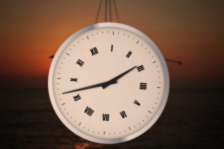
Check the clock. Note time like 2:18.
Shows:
2:47
